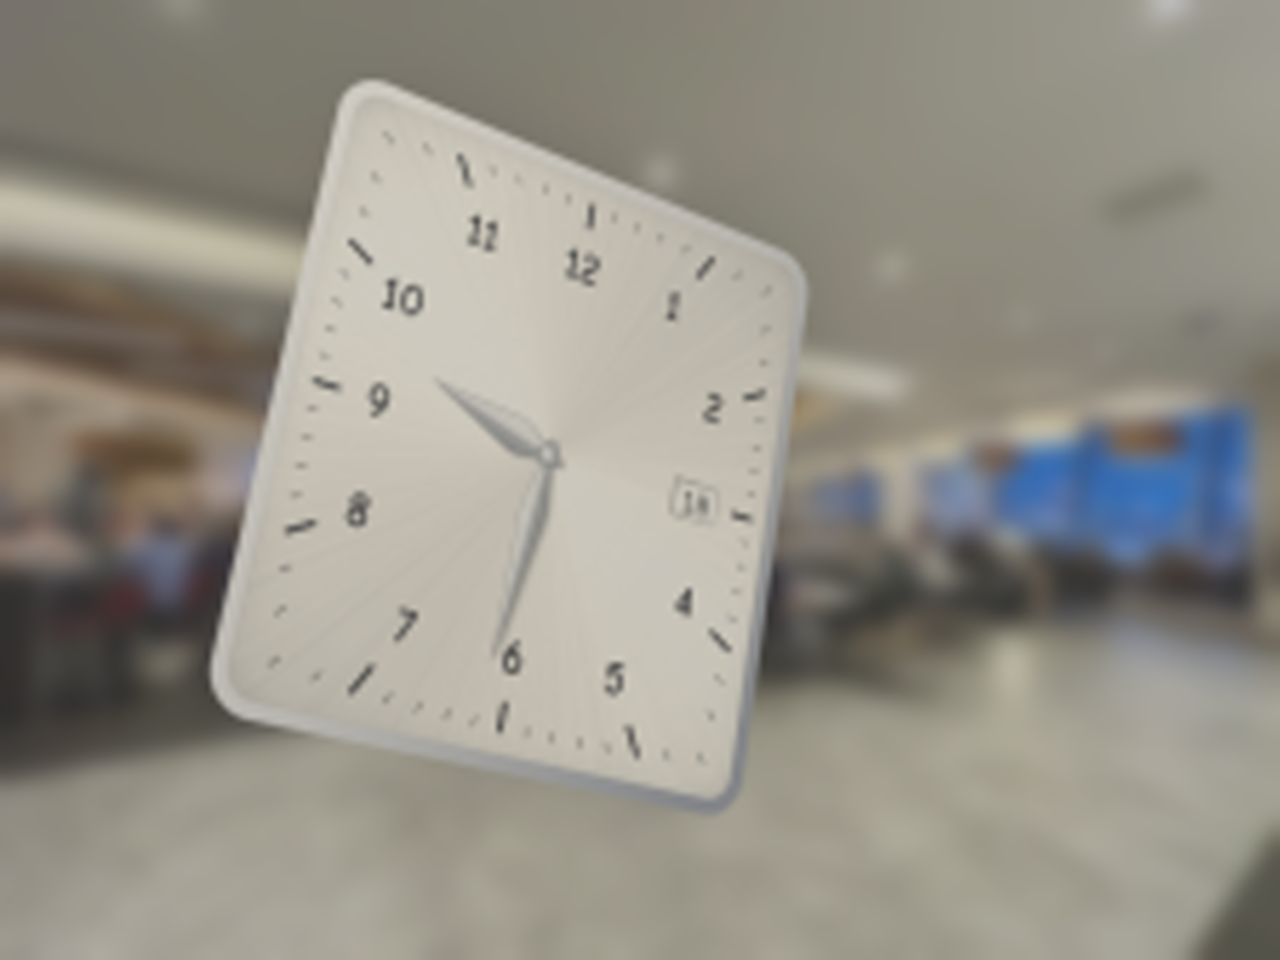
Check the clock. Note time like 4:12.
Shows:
9:31
